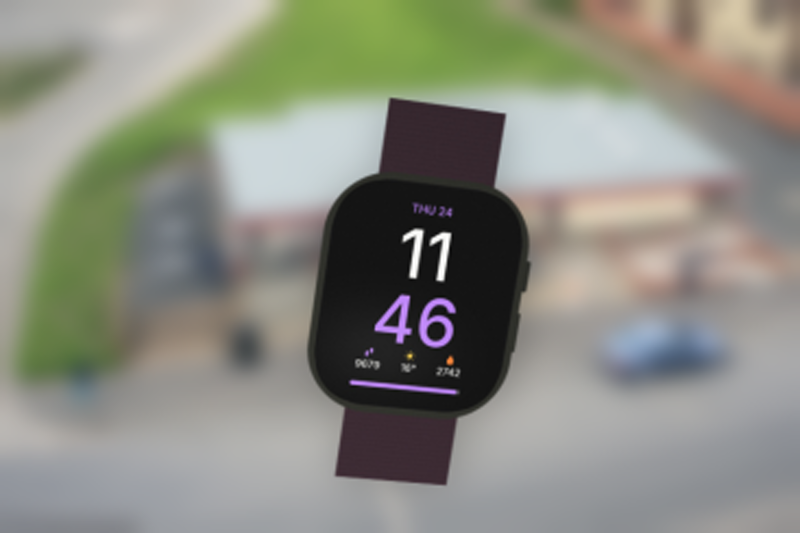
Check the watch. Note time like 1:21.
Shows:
11:46
